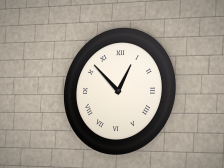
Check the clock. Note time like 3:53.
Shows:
12:52
